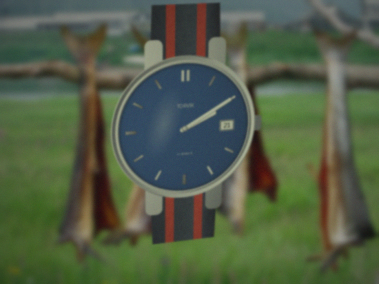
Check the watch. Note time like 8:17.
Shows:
2:10
